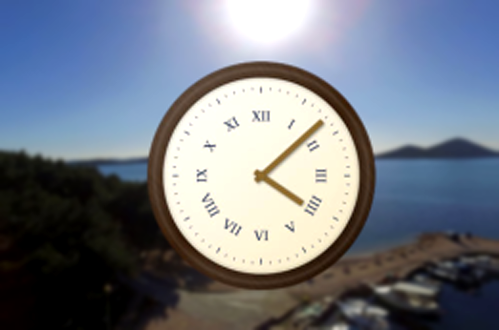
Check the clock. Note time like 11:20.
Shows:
4:08
